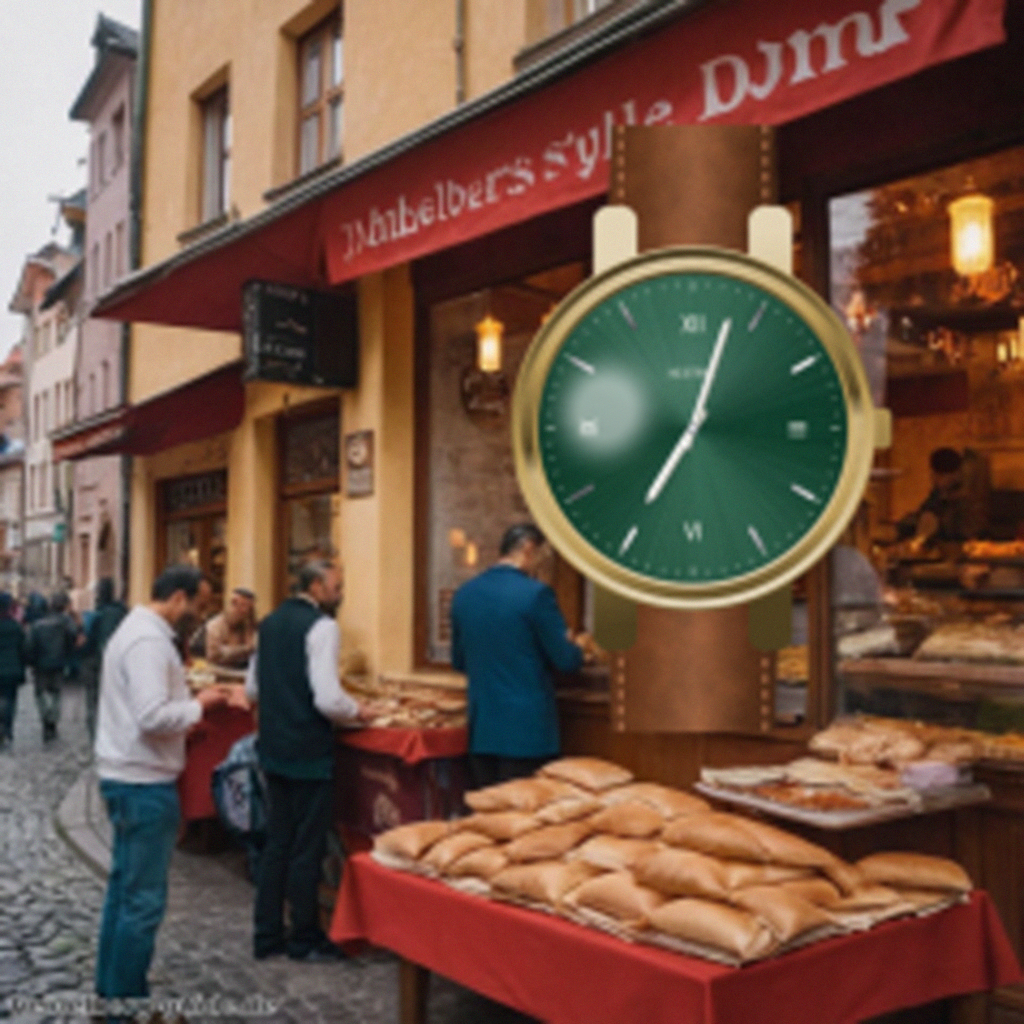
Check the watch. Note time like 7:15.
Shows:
7:03
